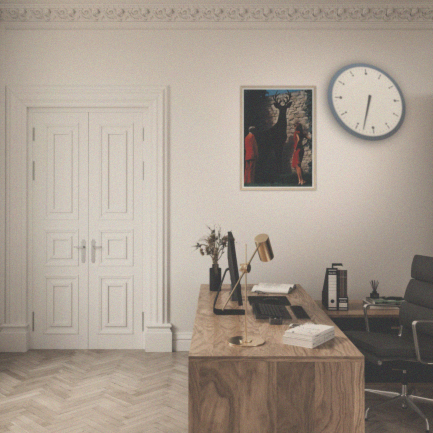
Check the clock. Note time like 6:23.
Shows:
6:33
